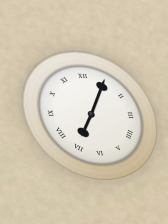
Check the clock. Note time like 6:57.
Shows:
7:05
